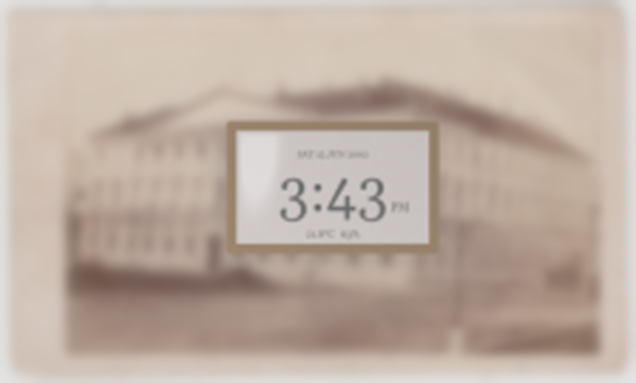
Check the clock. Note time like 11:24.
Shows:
3:43
